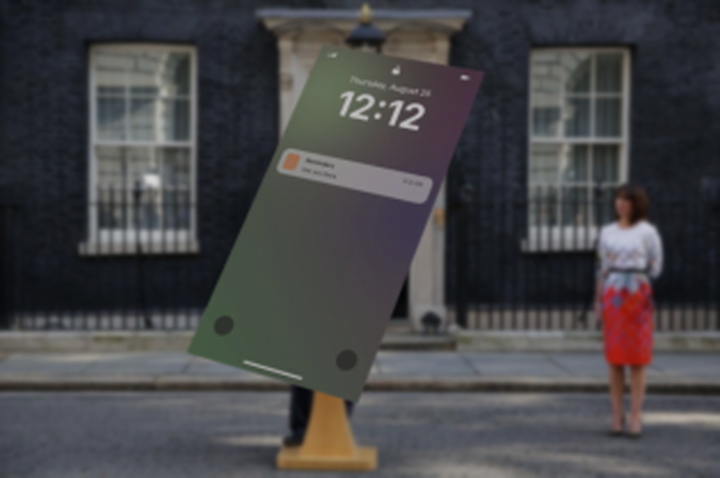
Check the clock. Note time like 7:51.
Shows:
12:12
